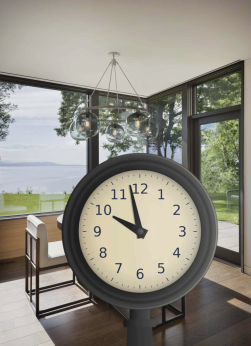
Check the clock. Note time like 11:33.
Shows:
9:58
